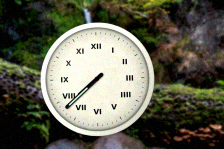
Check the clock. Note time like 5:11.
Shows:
7:38
